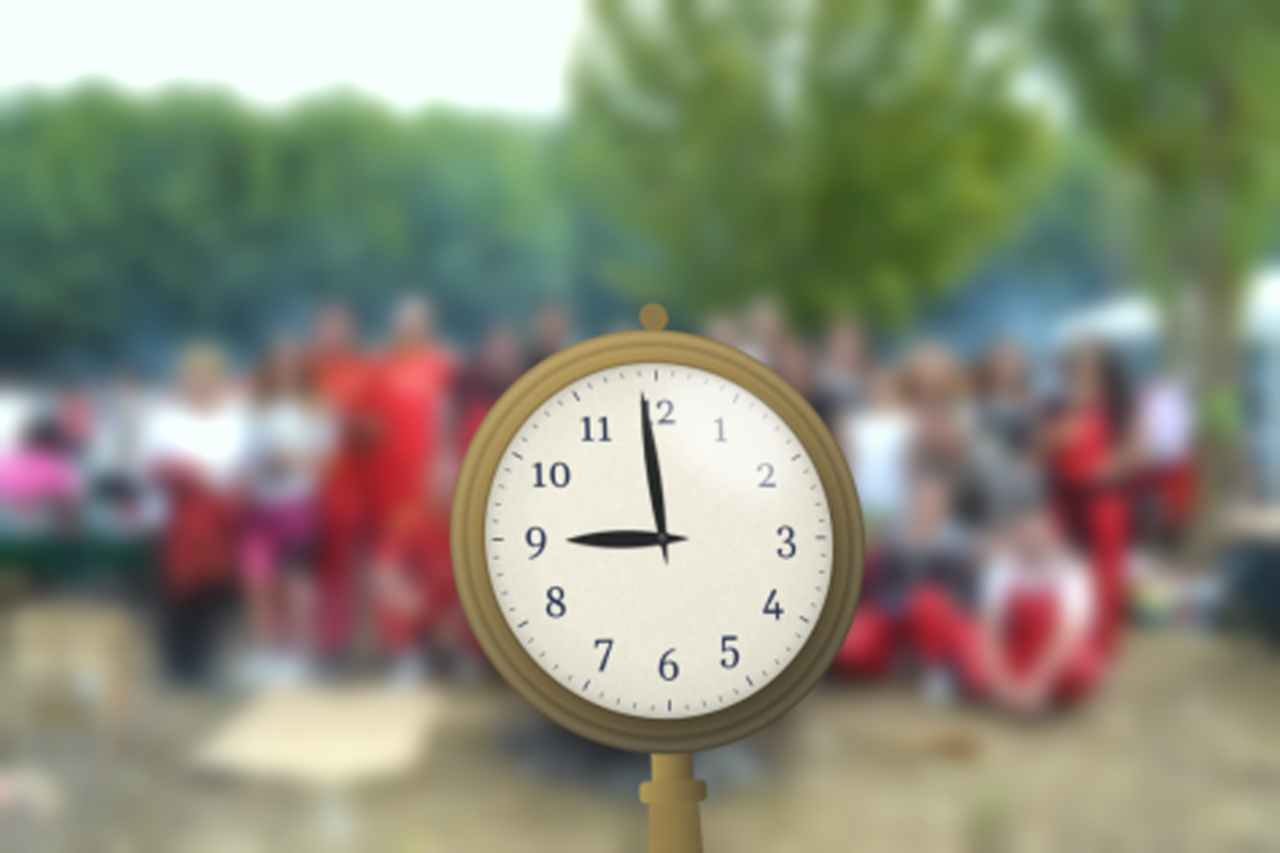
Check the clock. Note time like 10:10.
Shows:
8:59
